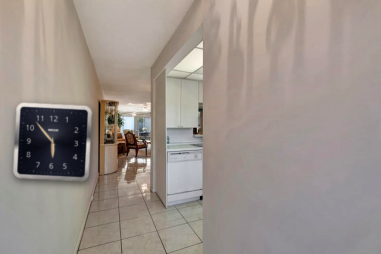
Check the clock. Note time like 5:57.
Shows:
5:53
